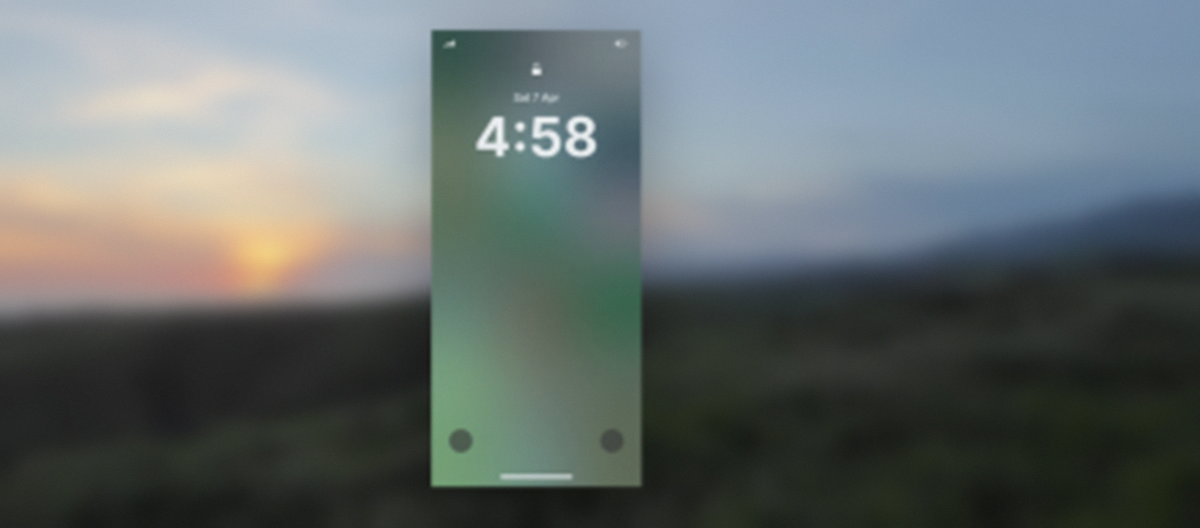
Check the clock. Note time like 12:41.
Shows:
4:58
